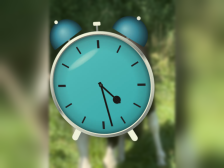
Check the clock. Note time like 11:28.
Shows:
4:28
